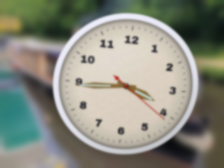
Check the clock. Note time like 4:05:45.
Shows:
3:44:21
